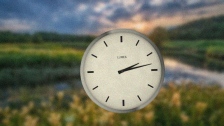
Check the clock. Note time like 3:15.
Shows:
2:13
